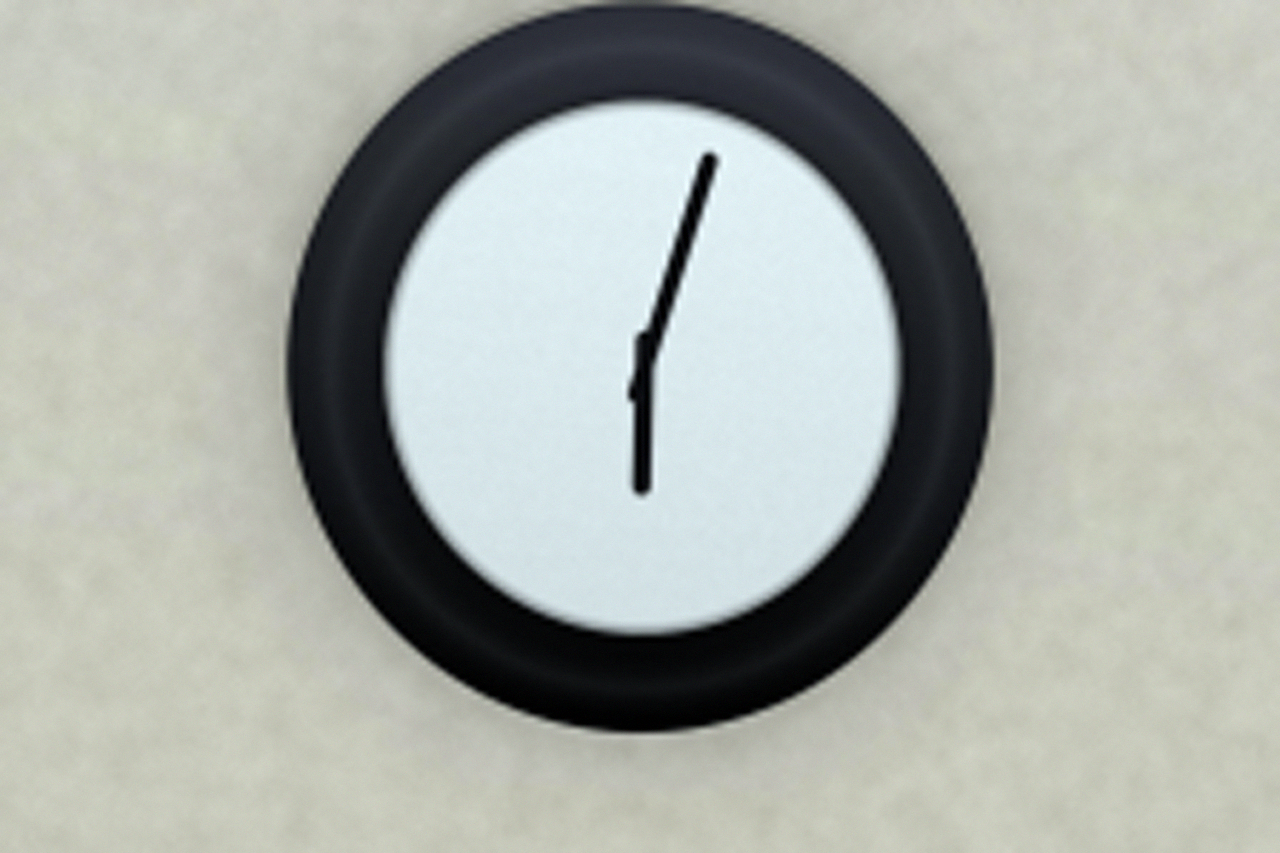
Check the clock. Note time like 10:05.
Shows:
6:03
